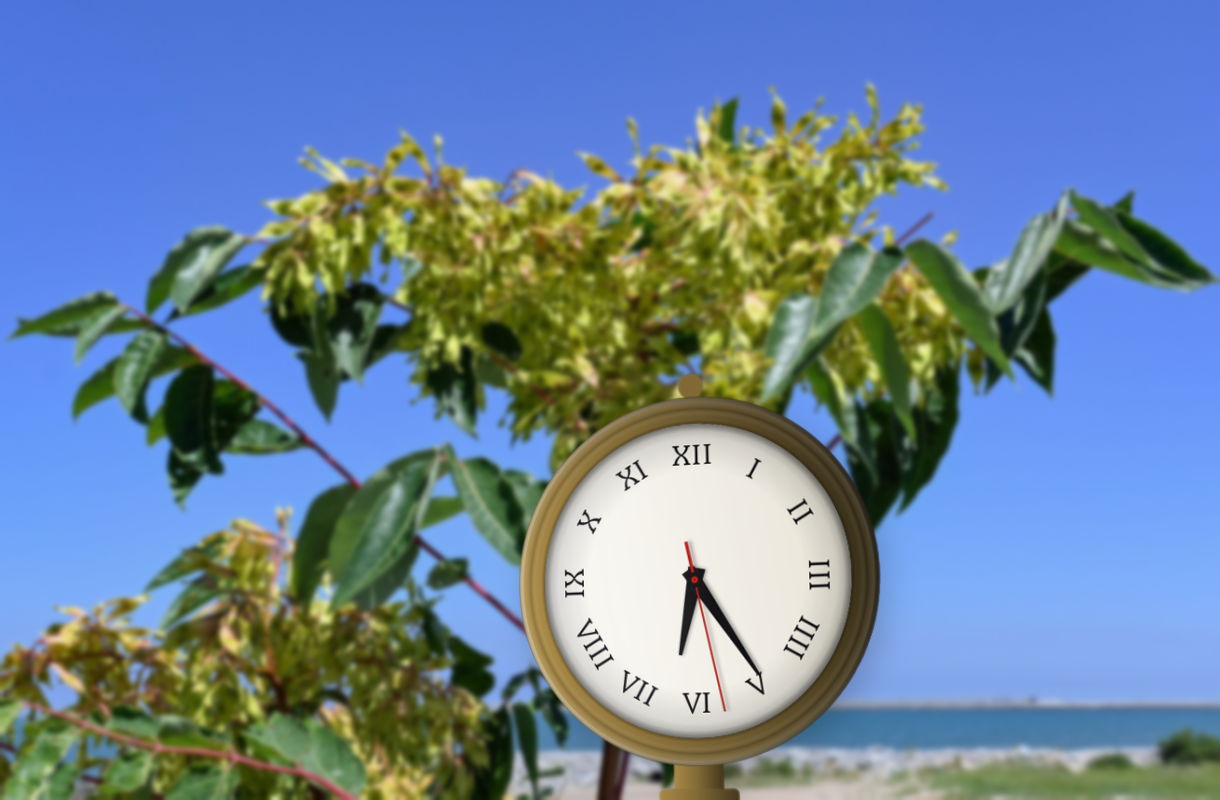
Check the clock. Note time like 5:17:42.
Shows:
6:24:28
